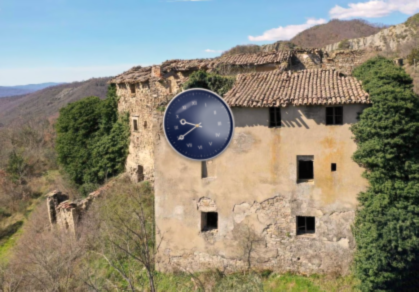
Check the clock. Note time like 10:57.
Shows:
9:40
